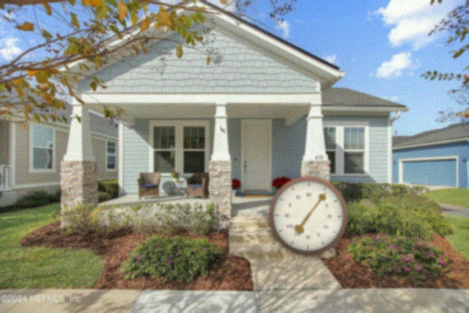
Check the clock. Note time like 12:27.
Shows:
7:06
